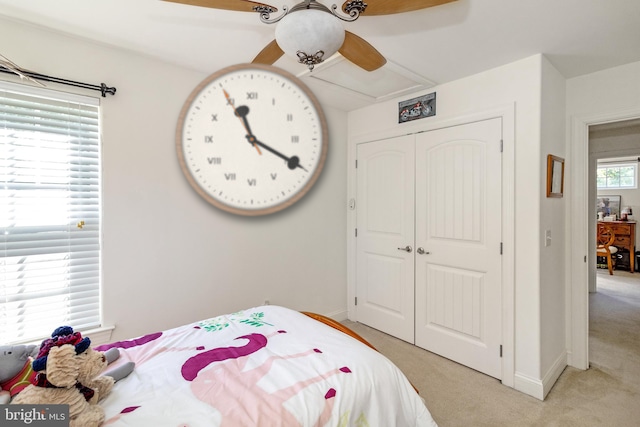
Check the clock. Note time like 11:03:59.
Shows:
11:19:55
